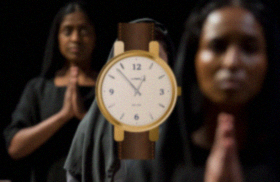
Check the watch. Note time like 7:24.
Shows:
12:53
